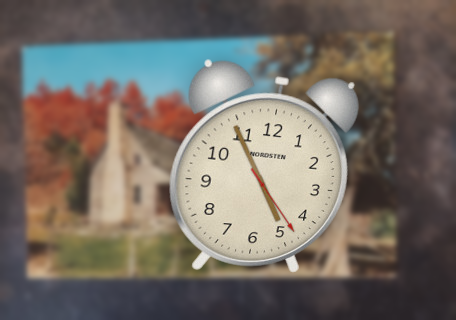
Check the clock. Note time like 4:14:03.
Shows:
4:54:23
